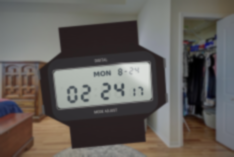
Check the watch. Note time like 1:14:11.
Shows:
2:24:17
